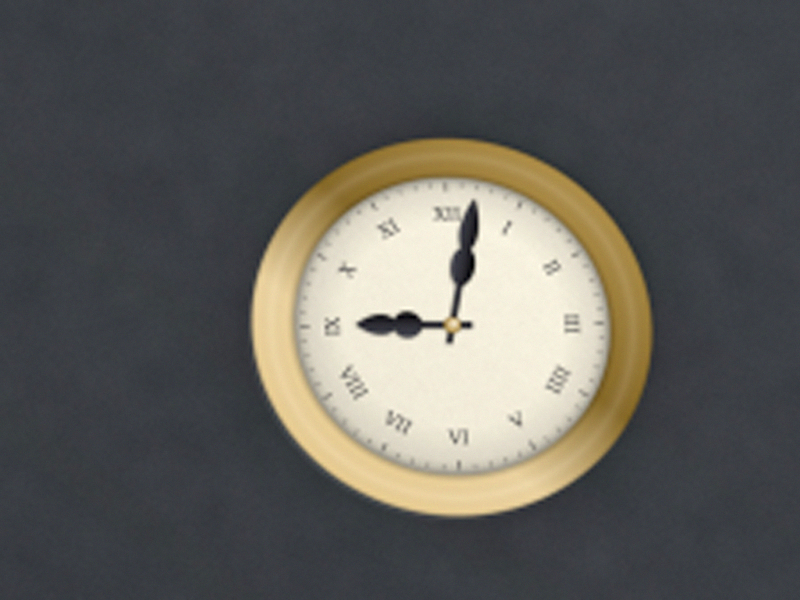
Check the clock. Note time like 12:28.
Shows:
9:02
